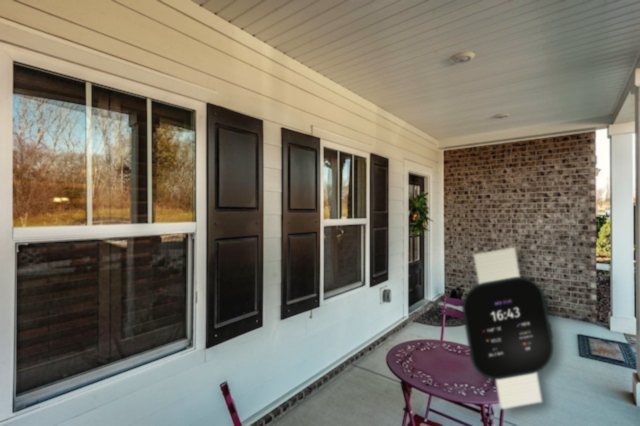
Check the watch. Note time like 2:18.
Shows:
16:43
